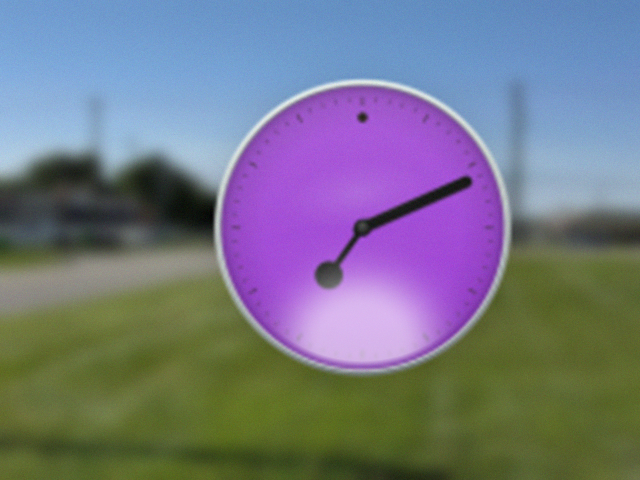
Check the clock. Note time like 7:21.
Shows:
7:11
